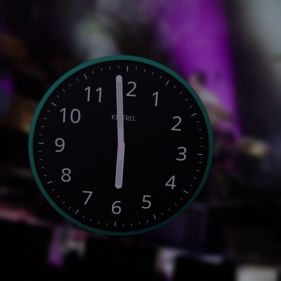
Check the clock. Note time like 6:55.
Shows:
5:59
